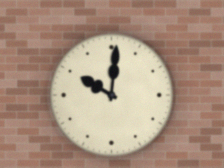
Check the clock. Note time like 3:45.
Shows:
10:01
